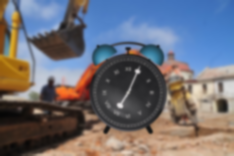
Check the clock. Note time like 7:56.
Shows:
7:04
